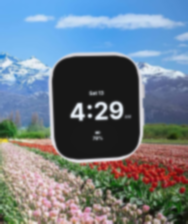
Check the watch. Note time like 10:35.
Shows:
4:29
